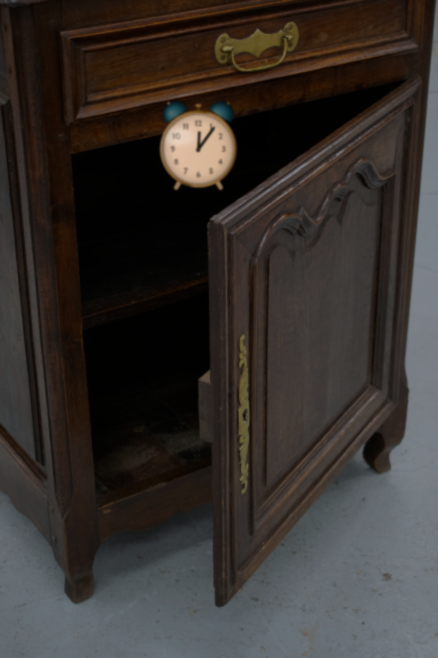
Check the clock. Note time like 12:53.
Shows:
12:06
